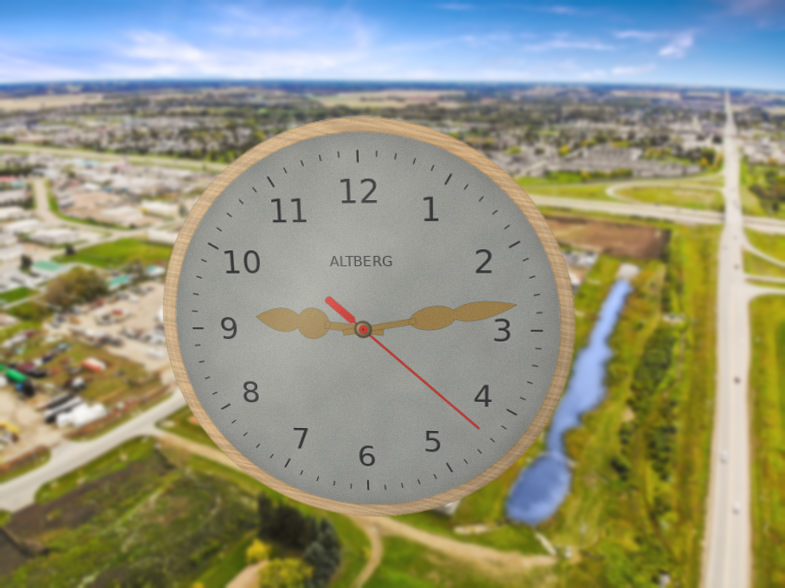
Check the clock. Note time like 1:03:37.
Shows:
9:13:22
